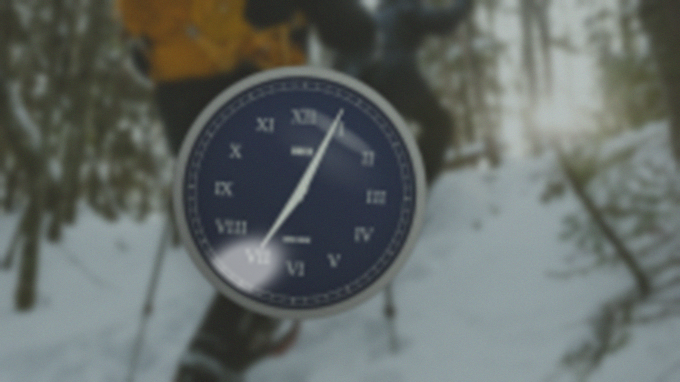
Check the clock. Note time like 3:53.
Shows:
7:04
